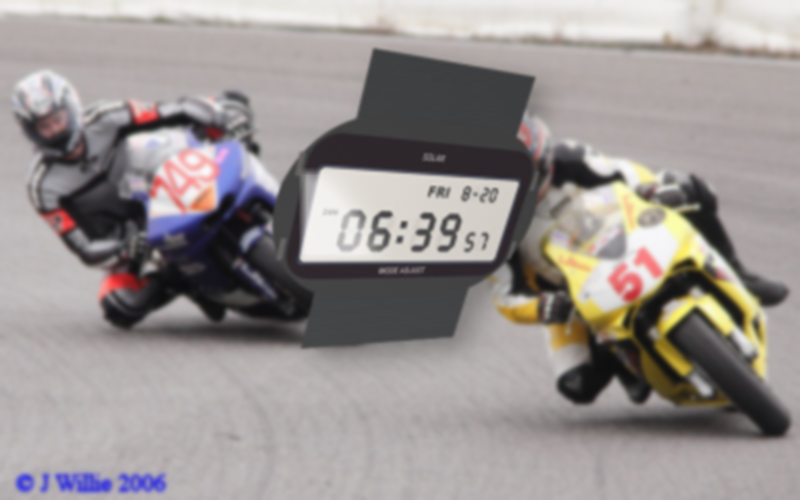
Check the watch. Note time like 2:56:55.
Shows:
6:39:57
